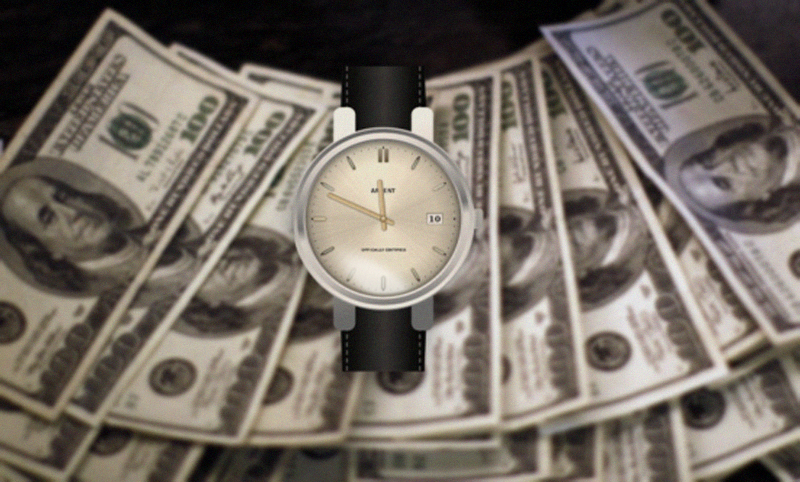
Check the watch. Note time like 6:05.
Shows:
11:49
